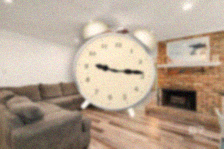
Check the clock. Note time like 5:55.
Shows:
9:14
